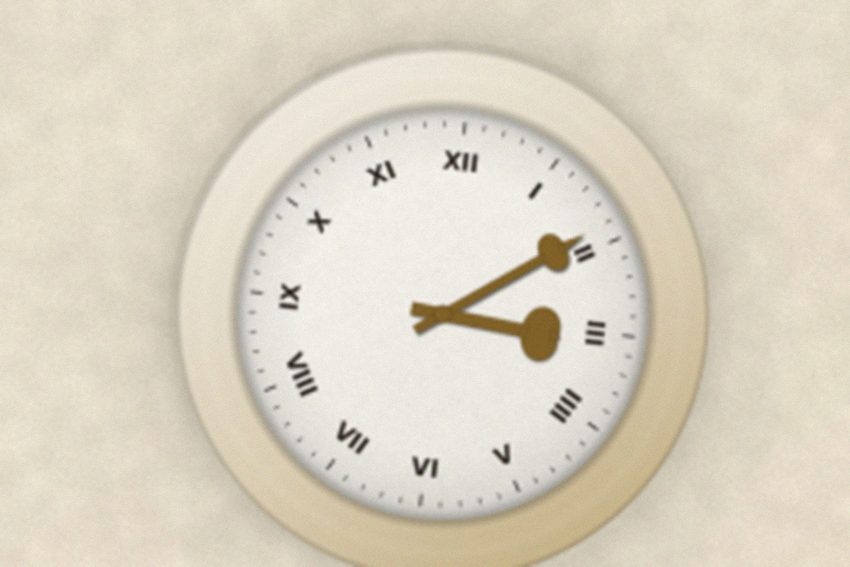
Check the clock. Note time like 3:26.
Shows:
3:09
